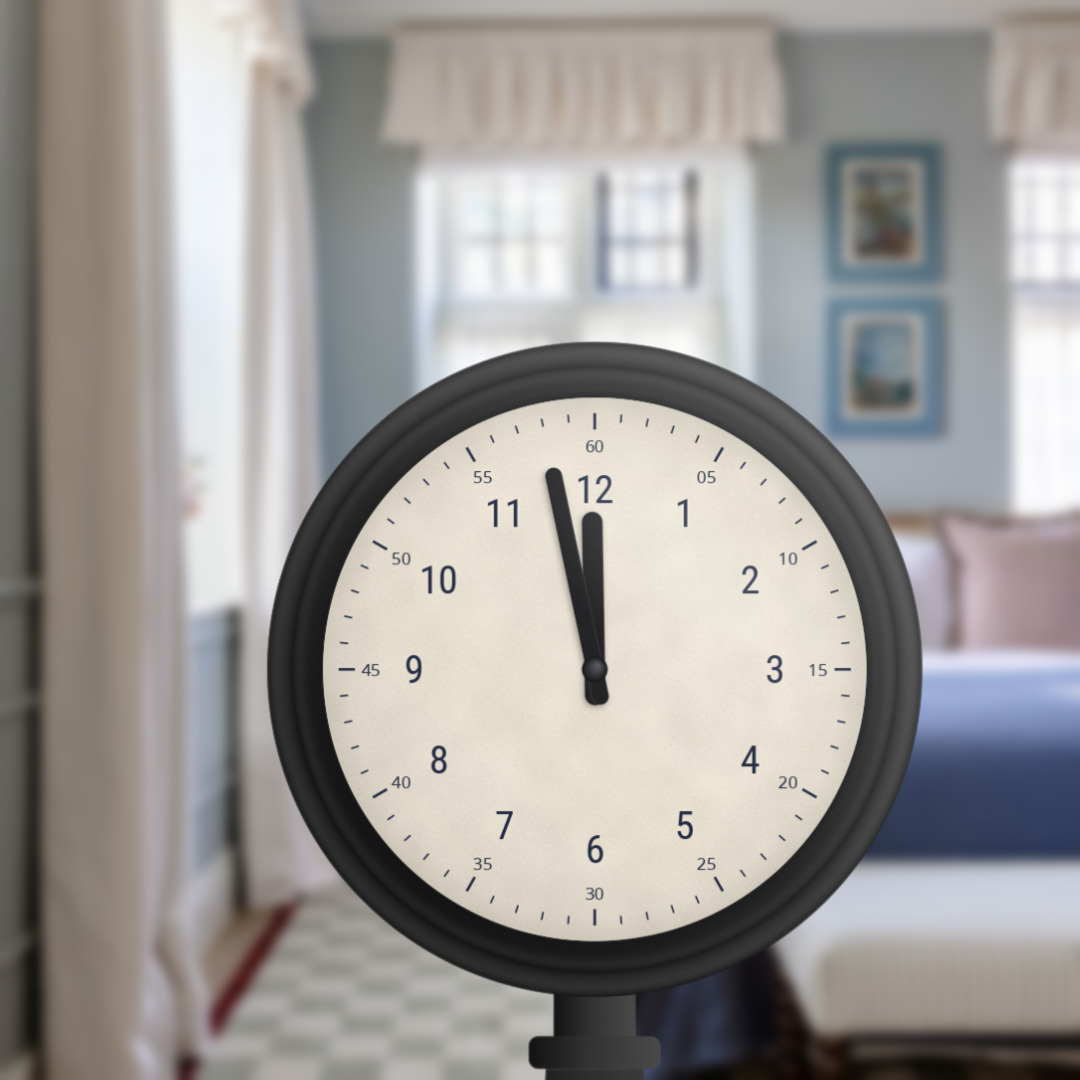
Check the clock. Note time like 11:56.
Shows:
11:58
